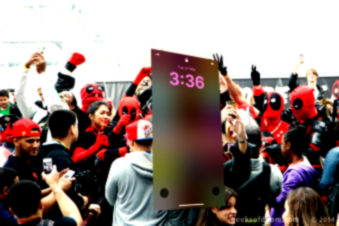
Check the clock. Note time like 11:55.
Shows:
3:36
